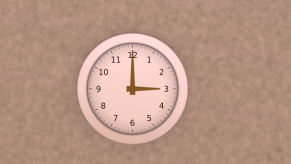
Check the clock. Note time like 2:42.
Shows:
3:00
